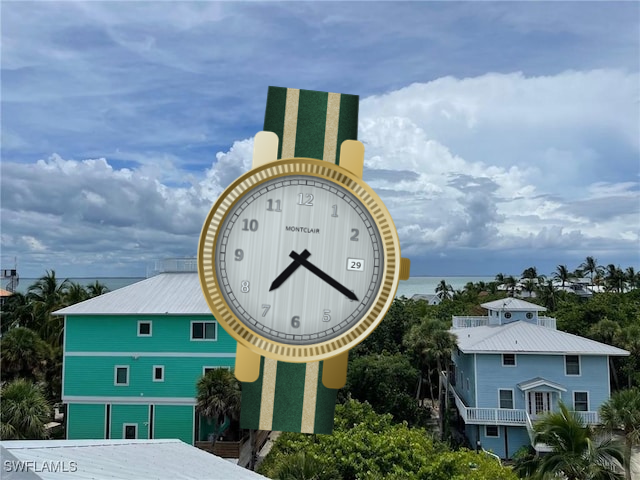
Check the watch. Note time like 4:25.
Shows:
7:20
